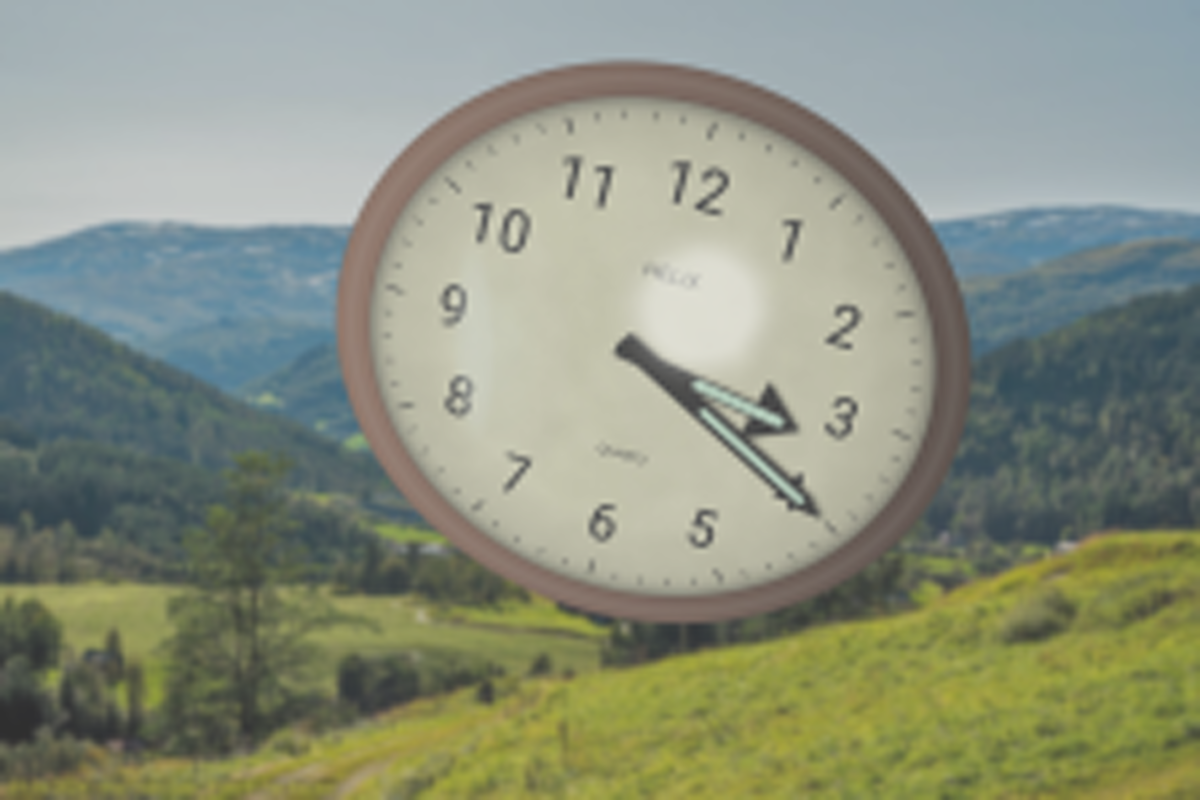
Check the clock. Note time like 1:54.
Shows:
3:20
